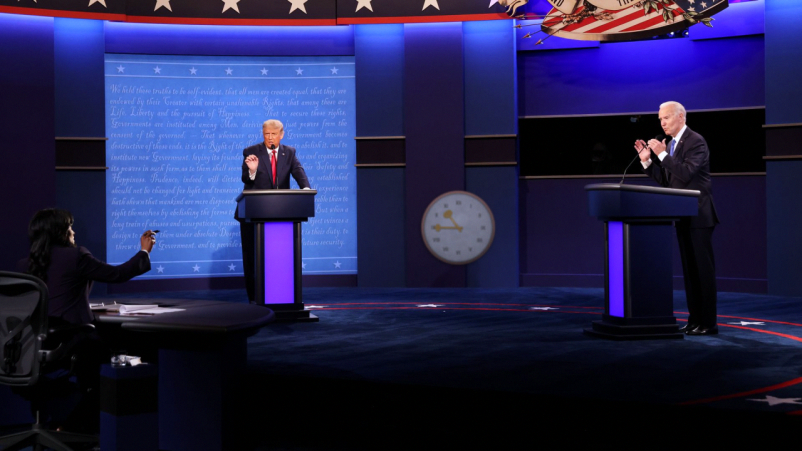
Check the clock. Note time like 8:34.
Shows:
10:45
